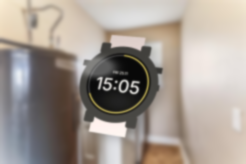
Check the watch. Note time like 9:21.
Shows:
15:05
